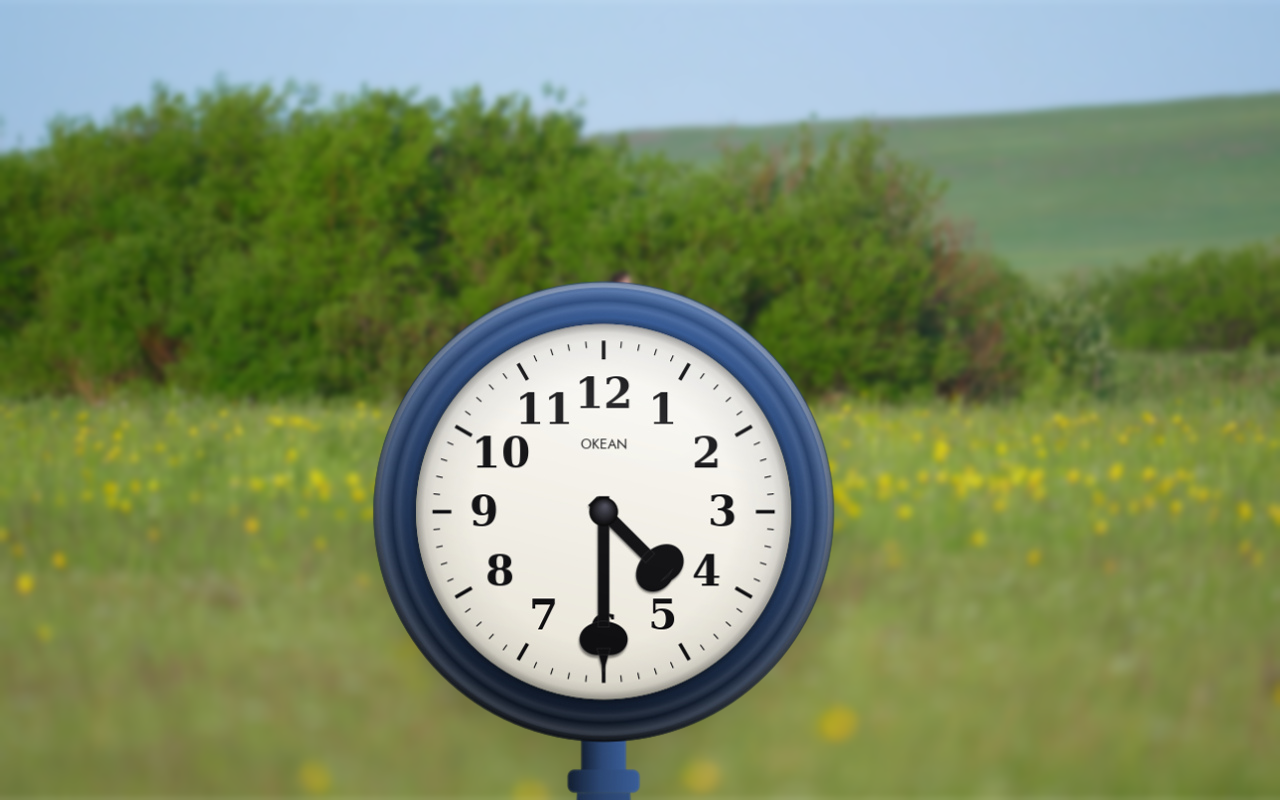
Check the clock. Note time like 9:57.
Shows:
4:30
